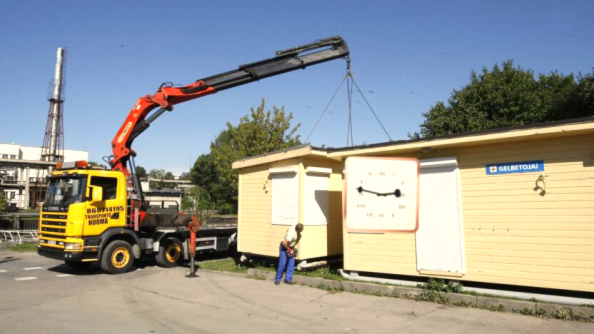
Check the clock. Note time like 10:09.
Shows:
2:47
